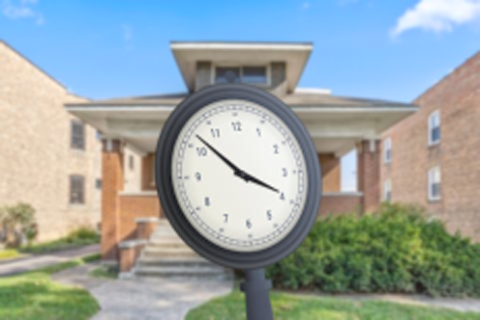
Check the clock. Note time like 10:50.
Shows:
3:52
